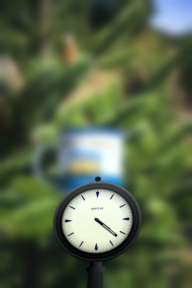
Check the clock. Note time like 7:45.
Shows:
4:22
